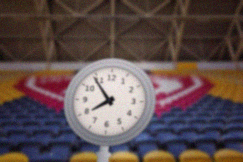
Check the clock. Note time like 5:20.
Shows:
7:54
